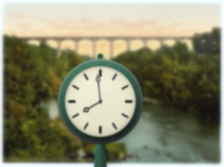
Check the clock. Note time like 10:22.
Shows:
7:59
